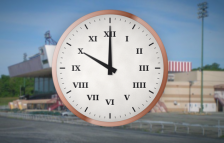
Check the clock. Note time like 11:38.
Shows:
10:00
